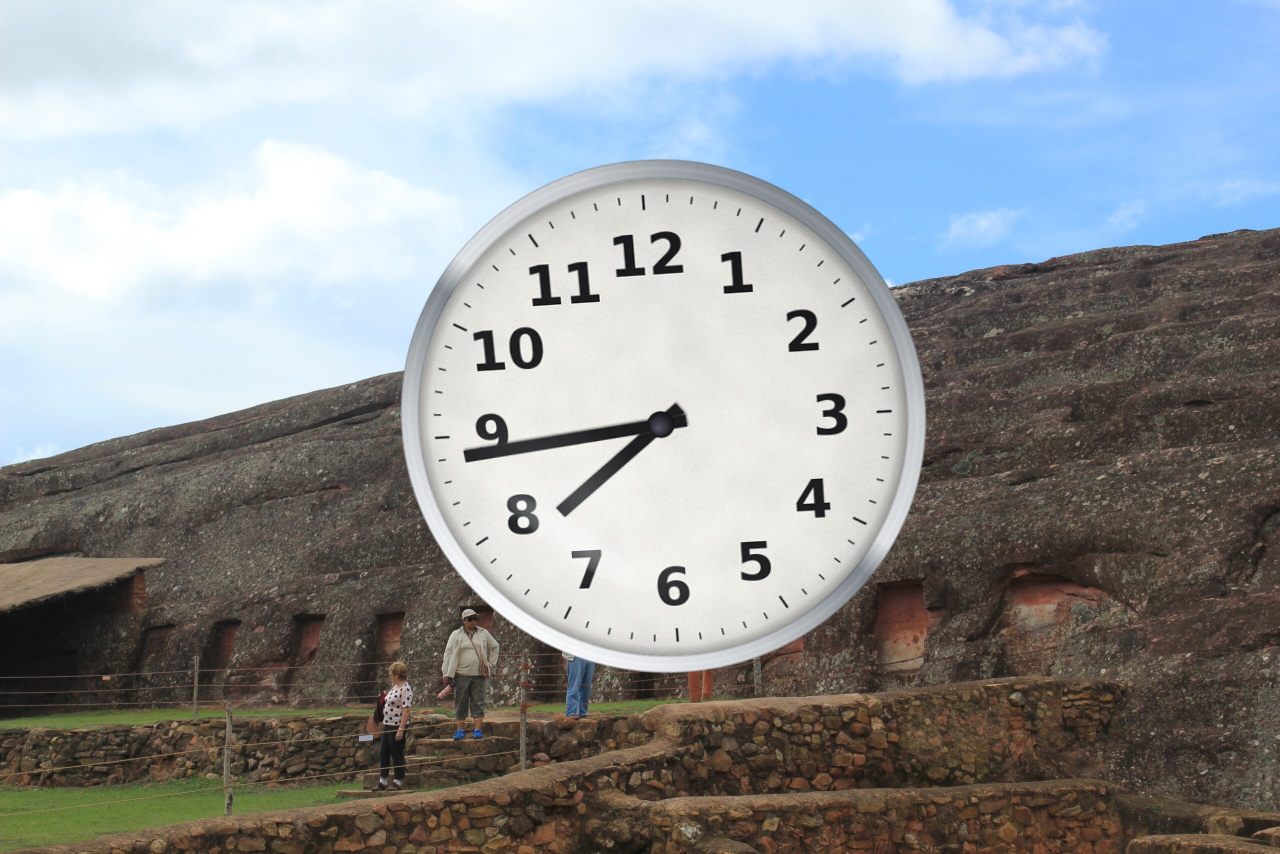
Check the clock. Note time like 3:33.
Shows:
7:44
